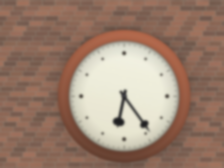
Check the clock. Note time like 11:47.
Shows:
6:24
